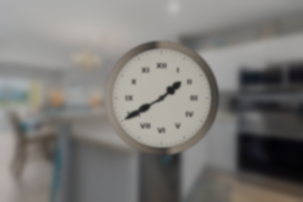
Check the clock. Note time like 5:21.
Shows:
1:40
